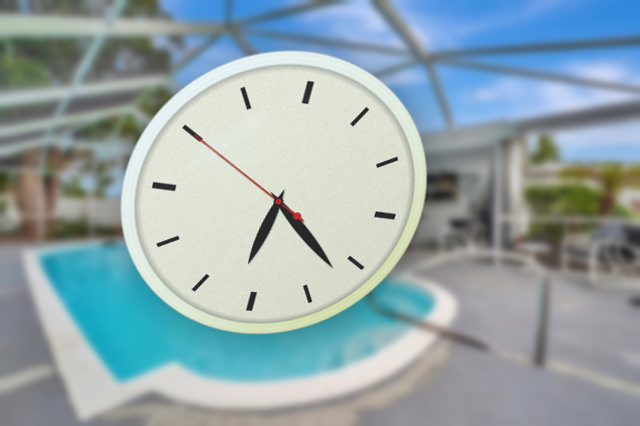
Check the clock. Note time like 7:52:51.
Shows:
6:21:50
